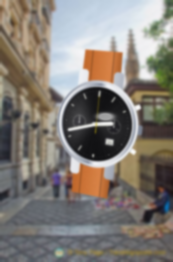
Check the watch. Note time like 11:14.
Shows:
2:42
